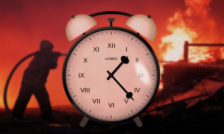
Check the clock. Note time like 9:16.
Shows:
1:23
